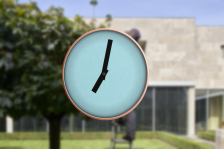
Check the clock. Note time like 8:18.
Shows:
7:02
